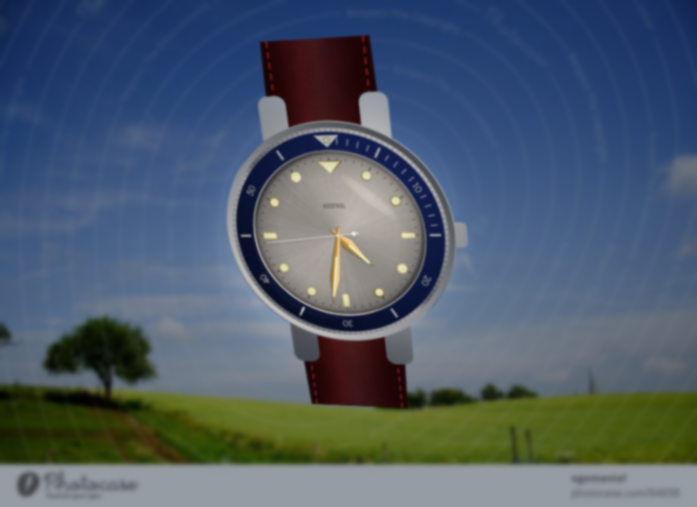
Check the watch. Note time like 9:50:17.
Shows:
4:31:44
